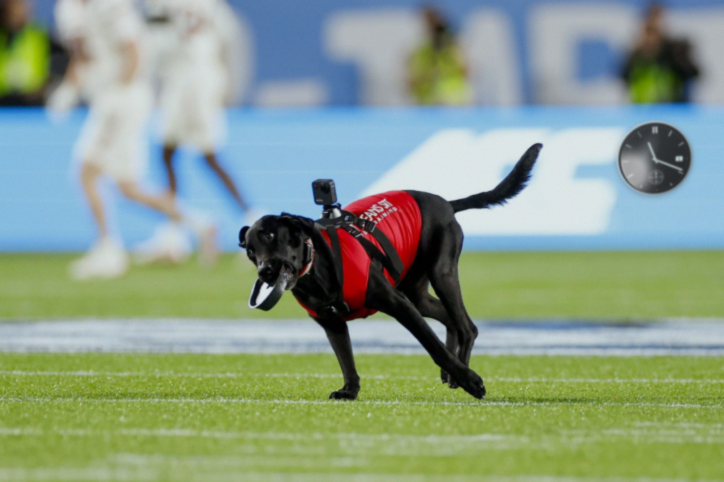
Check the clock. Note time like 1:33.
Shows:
11:19
